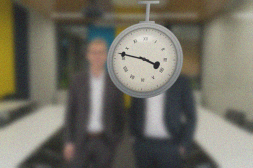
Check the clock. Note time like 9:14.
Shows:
3:47
